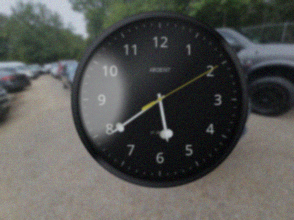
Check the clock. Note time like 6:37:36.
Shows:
5:39:10
